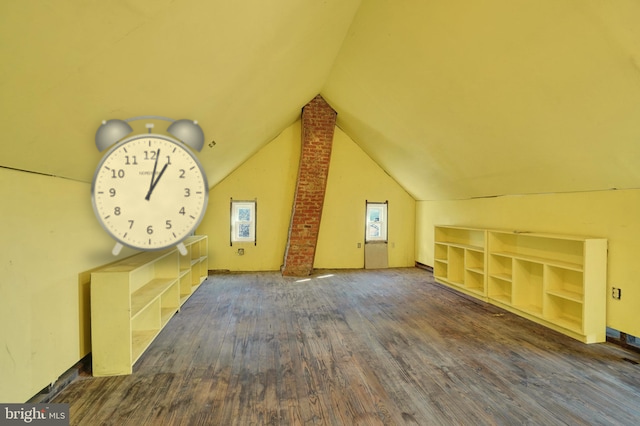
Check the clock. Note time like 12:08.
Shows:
1:02
